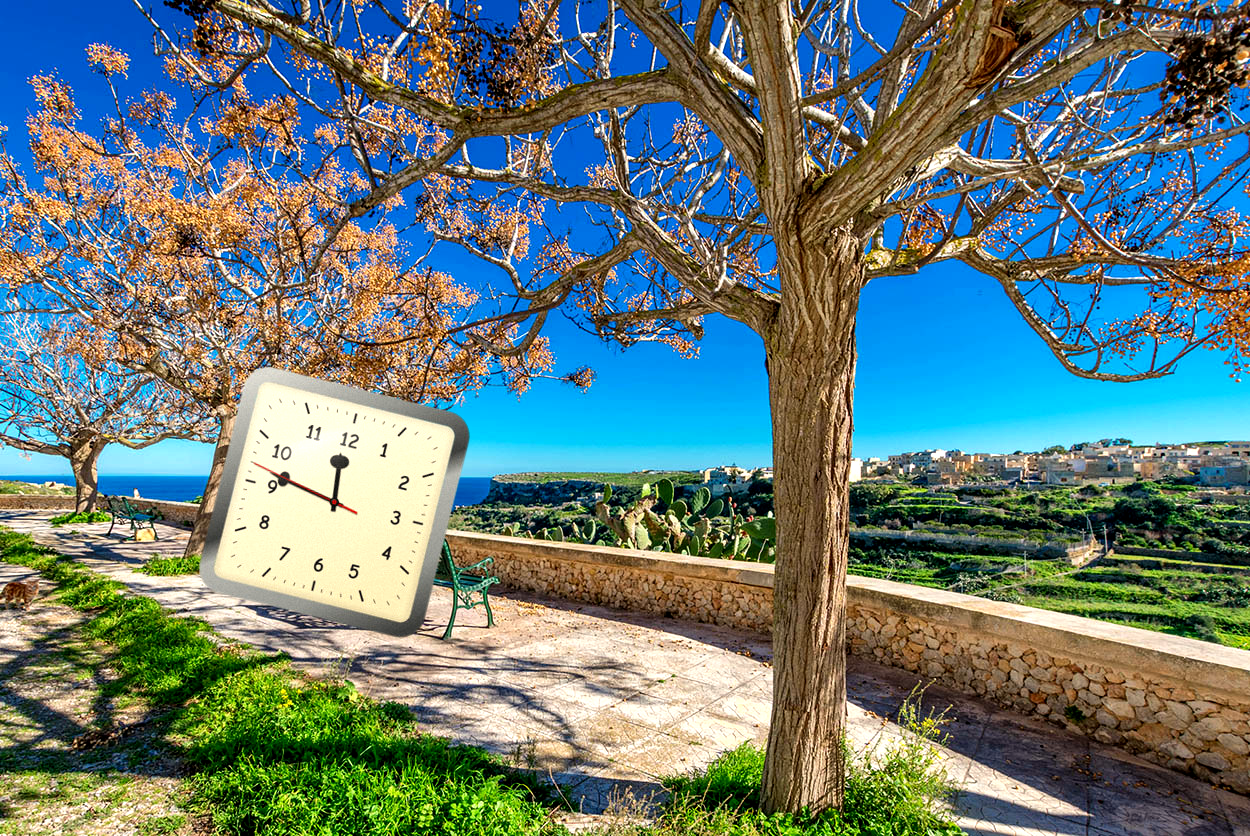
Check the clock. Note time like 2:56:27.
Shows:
11:46:47
